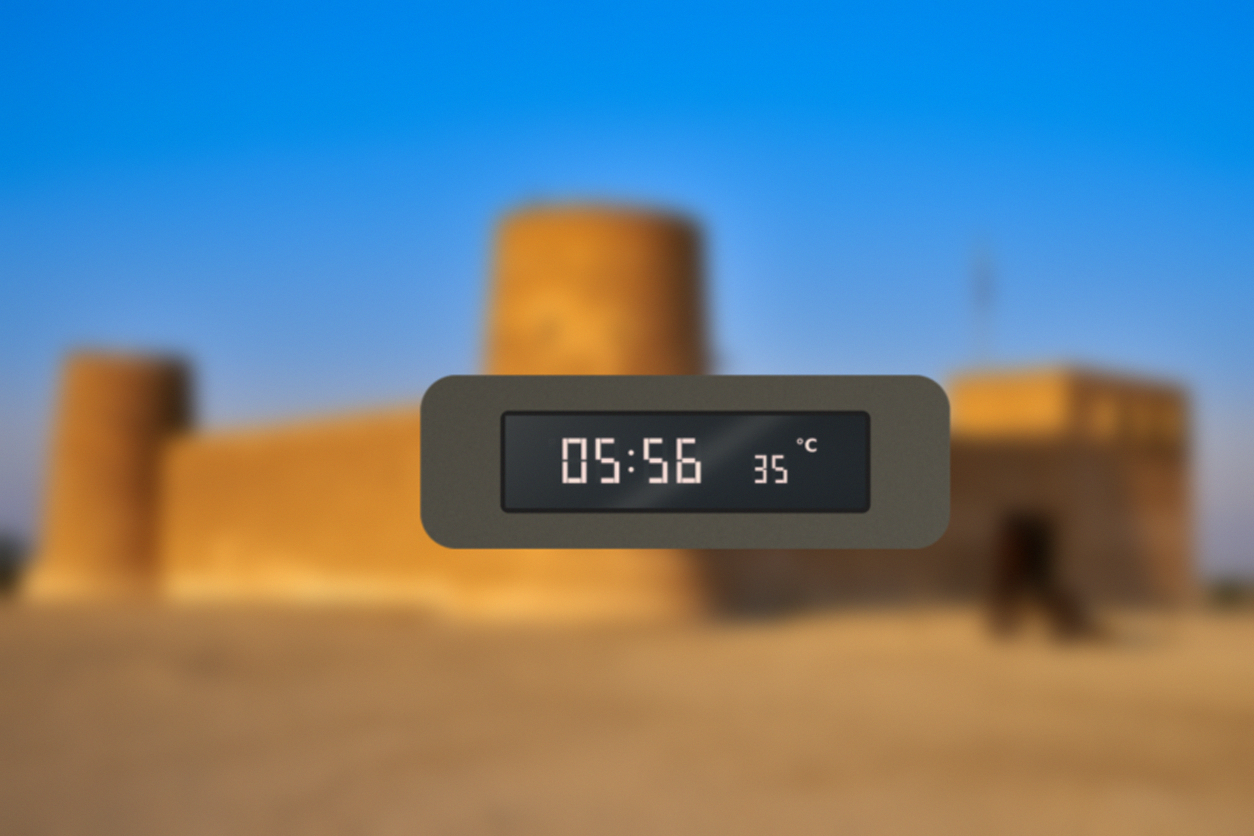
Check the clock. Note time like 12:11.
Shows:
5:56
